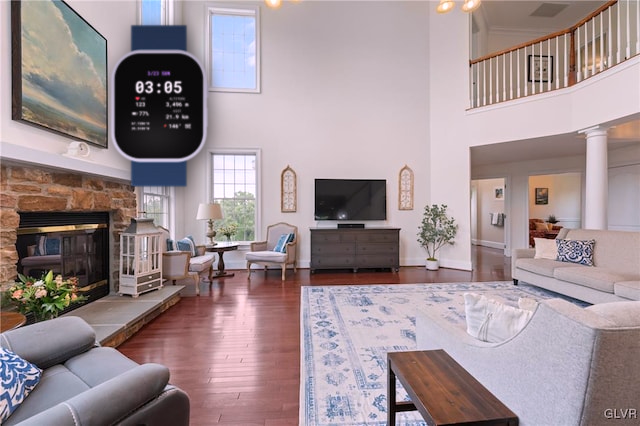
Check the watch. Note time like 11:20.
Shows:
3:05
